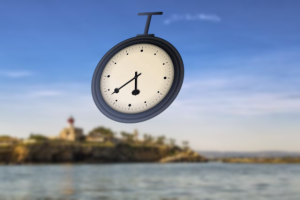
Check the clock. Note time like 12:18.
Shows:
5:38
